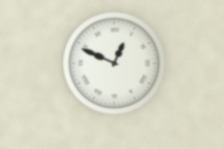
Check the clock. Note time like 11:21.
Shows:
12:49
